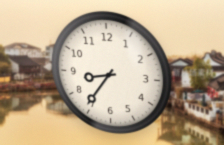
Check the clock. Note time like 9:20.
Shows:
8:36
